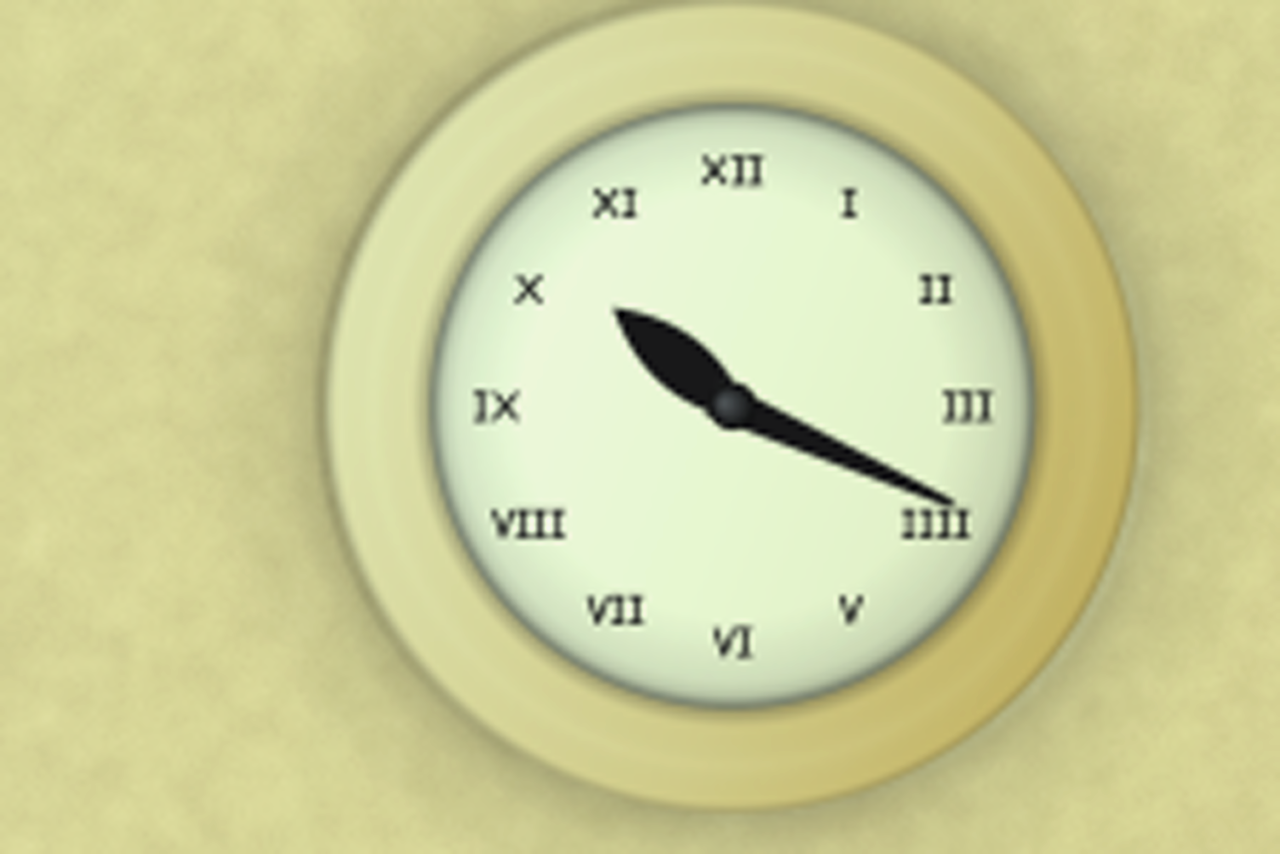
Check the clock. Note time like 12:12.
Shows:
10:19
